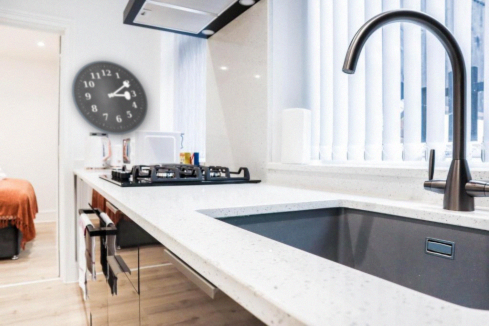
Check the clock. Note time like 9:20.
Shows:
3:10
